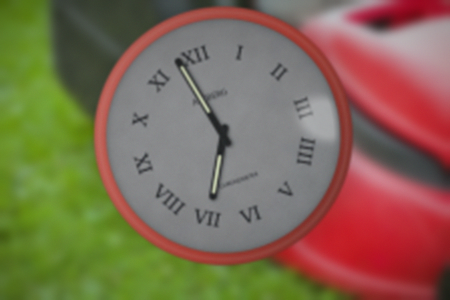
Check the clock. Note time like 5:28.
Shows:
6:58
